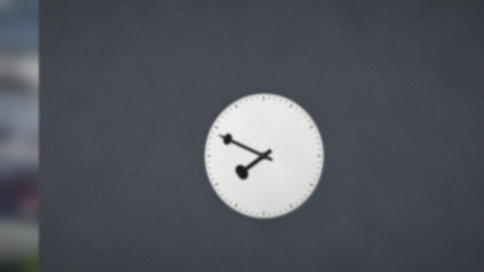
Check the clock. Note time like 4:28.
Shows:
7:49
